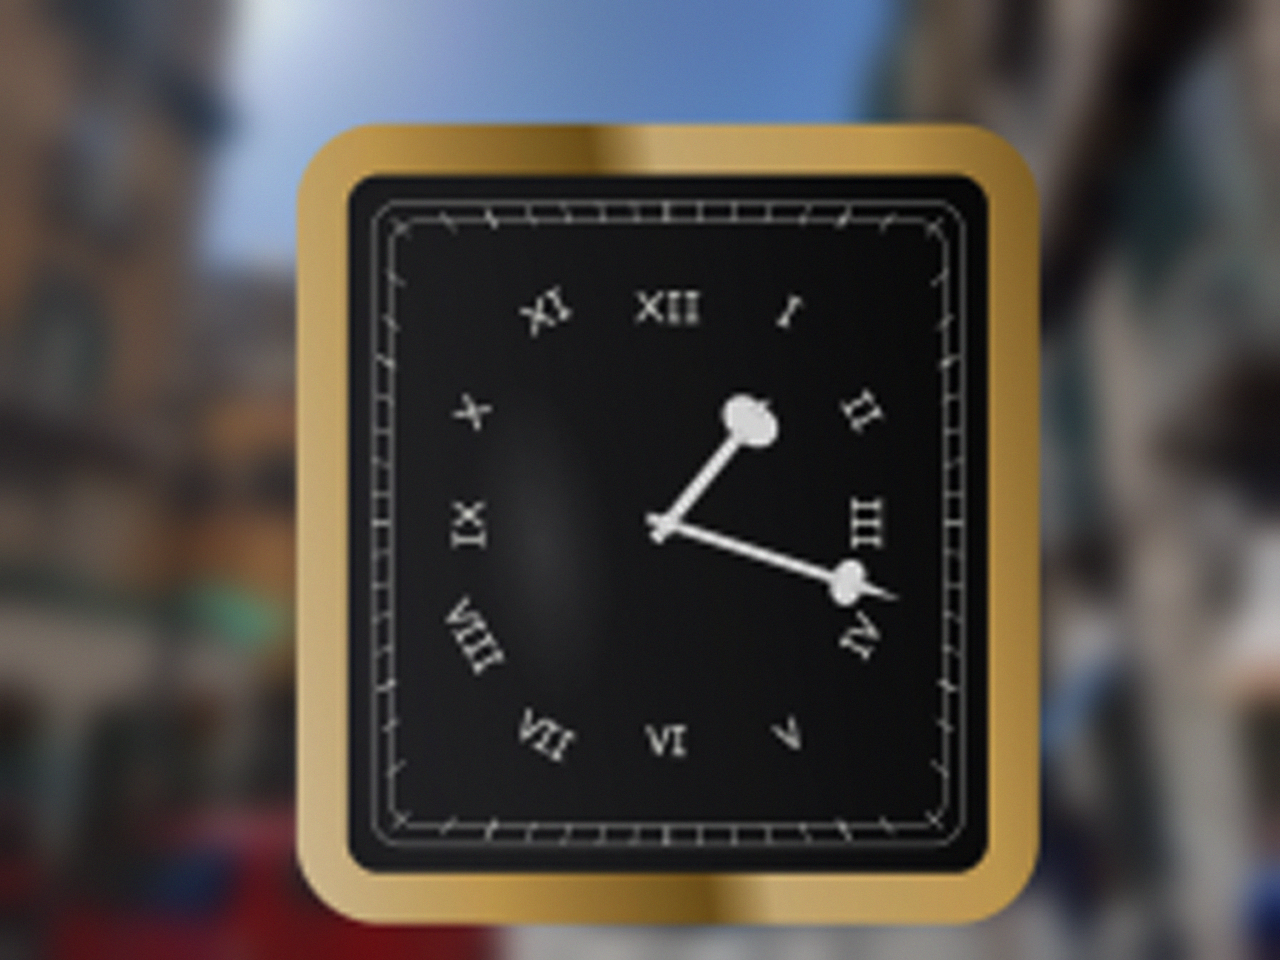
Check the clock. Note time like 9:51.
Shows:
1:18
